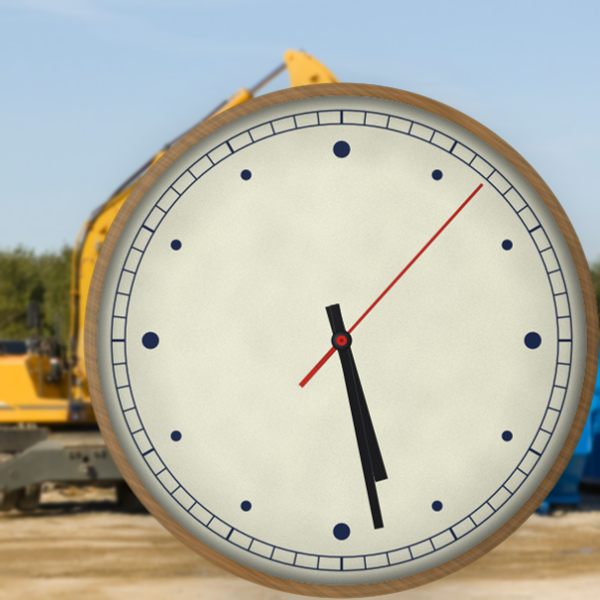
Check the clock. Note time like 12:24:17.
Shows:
5:28:07
